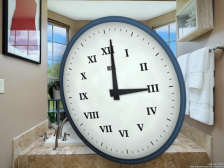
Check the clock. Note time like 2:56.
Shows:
3:01
